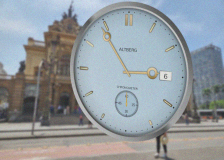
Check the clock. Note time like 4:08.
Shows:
2:54
